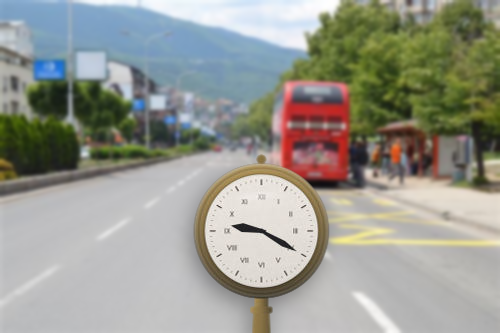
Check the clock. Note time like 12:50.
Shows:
9:20
